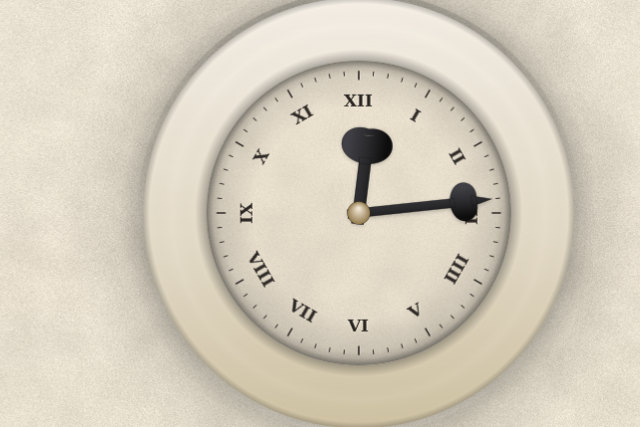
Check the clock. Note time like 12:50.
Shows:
12:14
